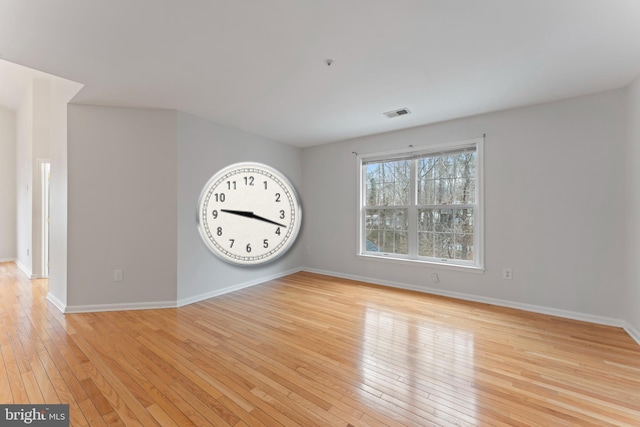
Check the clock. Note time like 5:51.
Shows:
9:18
